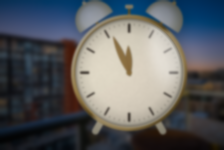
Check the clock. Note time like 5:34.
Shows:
11:56
